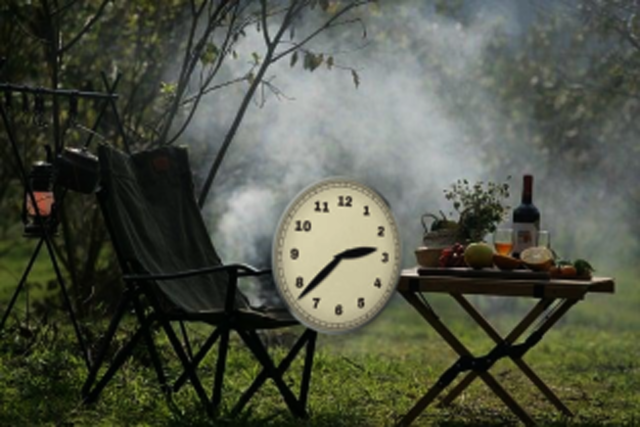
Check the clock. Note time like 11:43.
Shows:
2:38
